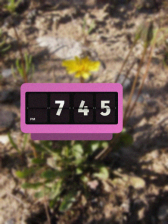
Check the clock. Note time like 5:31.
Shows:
7:45
